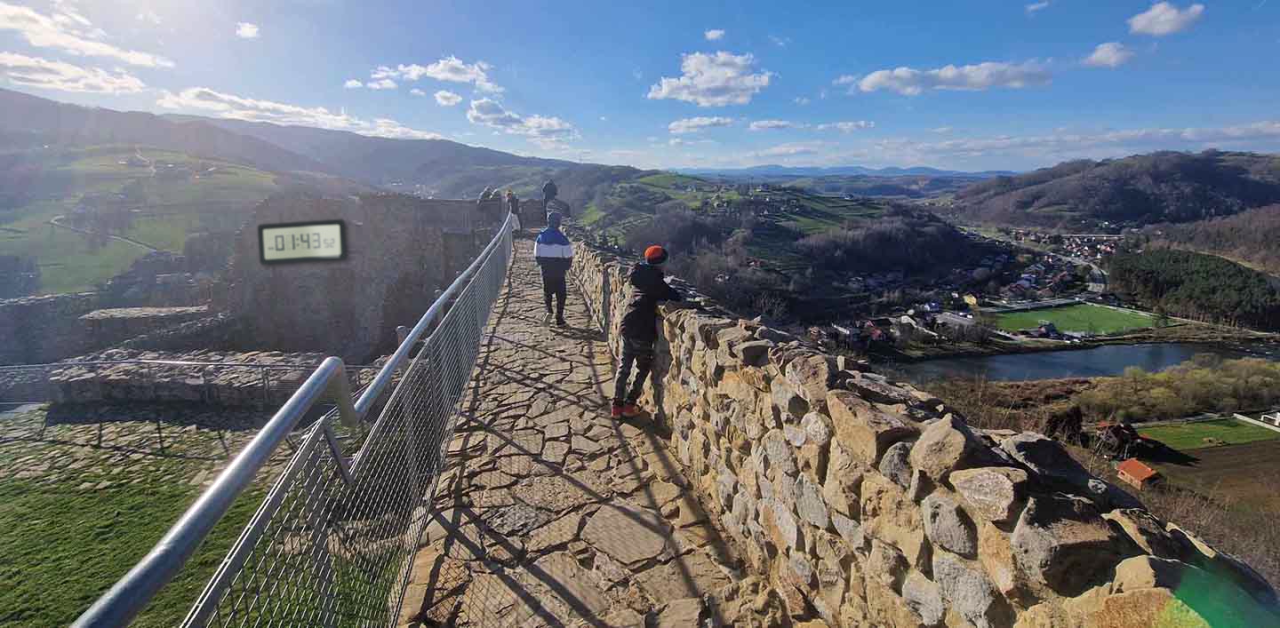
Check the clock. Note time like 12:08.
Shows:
1:43
